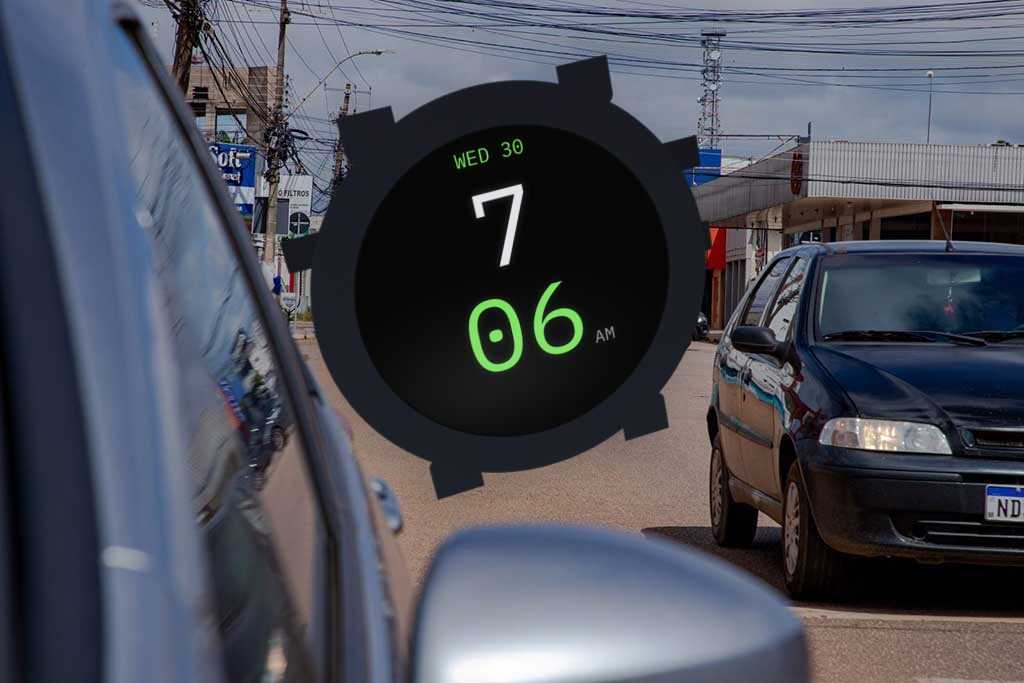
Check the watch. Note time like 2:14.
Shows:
7:06
